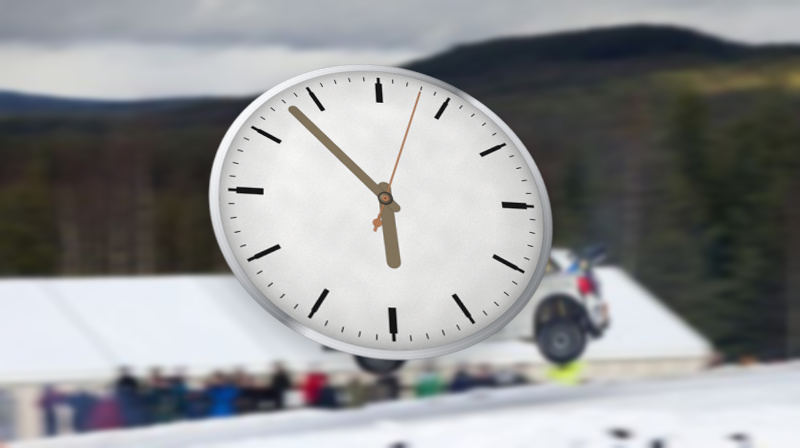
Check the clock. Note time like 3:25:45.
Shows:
5:53:03
